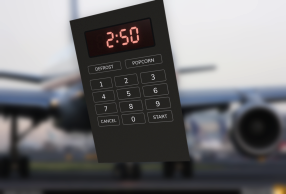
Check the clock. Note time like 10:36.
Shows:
2:50
